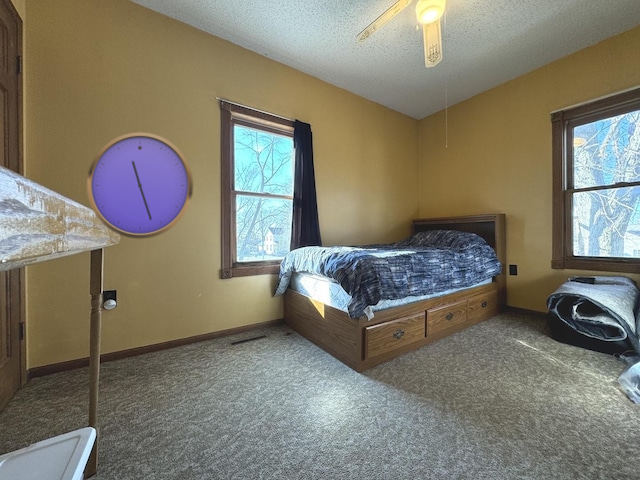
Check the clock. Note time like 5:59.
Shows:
11:27
